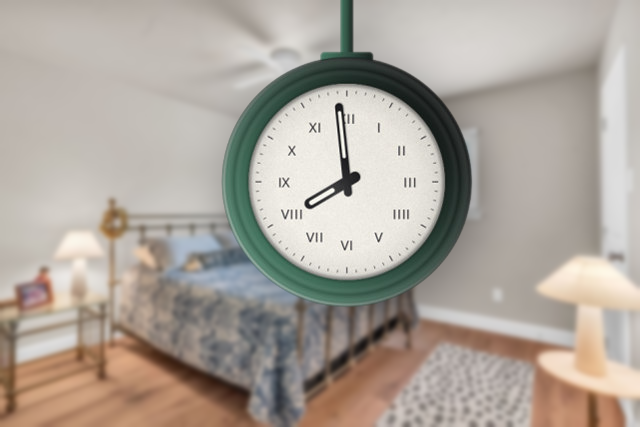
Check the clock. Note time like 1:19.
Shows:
7:59
